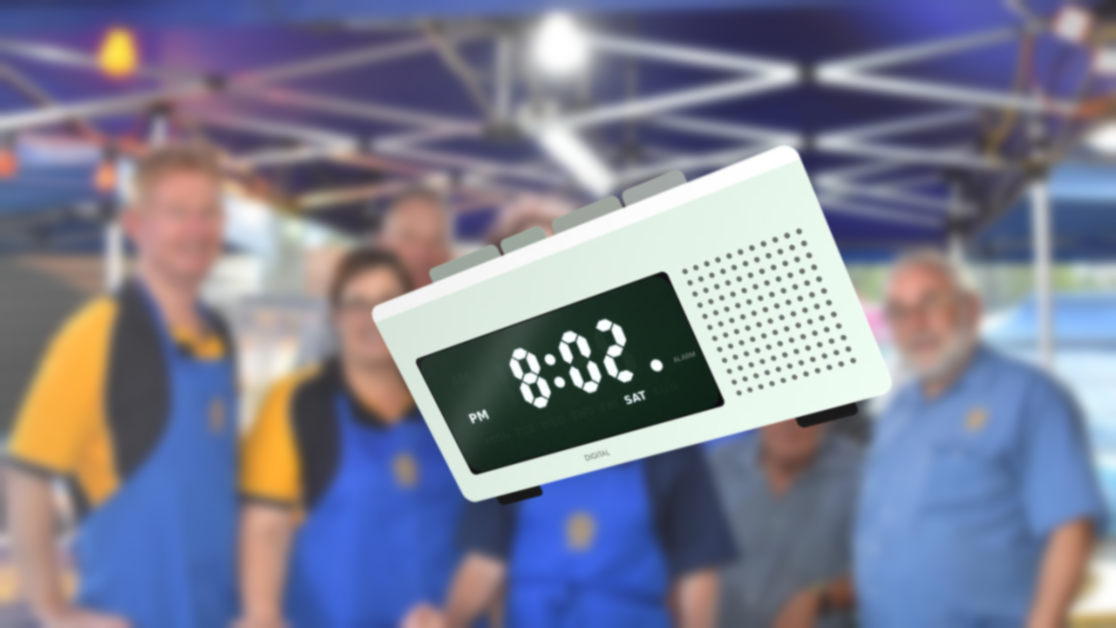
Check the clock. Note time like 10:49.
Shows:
8:02
